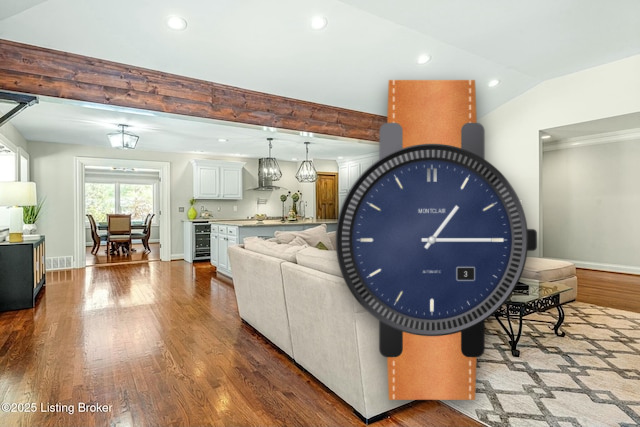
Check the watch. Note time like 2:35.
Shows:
1:15
